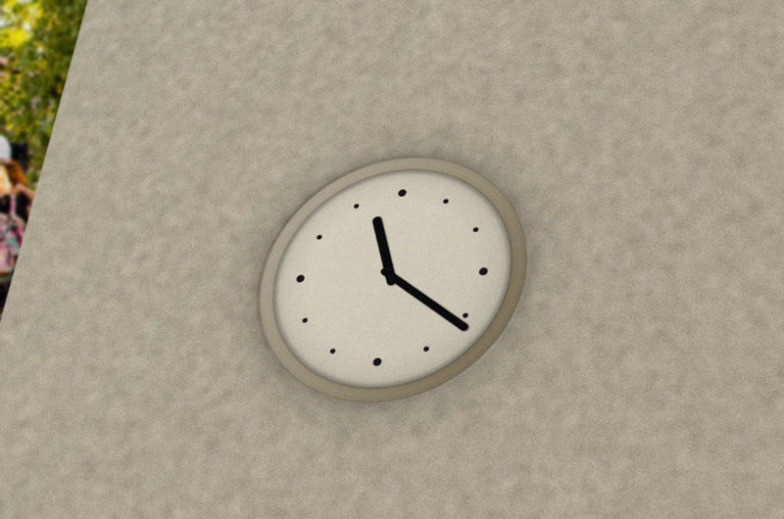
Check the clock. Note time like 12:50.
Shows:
11:21
